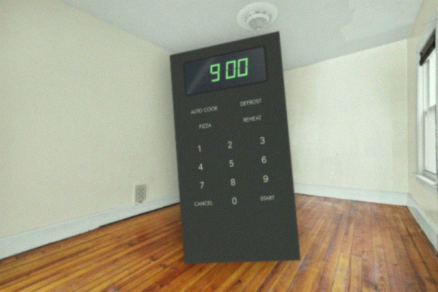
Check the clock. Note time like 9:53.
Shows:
9:00
